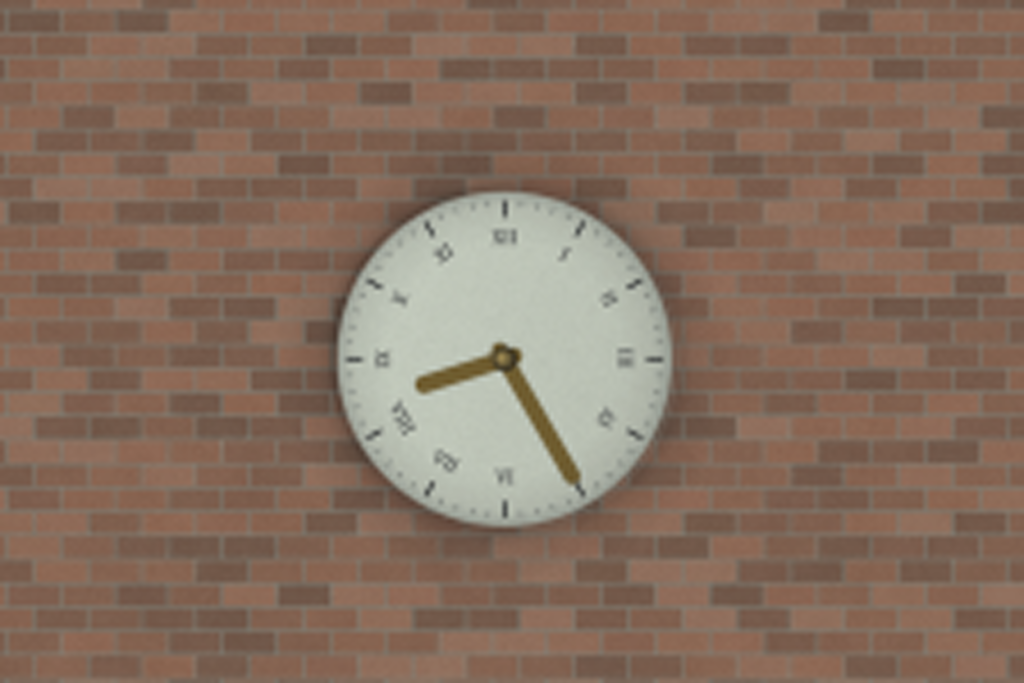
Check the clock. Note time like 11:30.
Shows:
8:25
